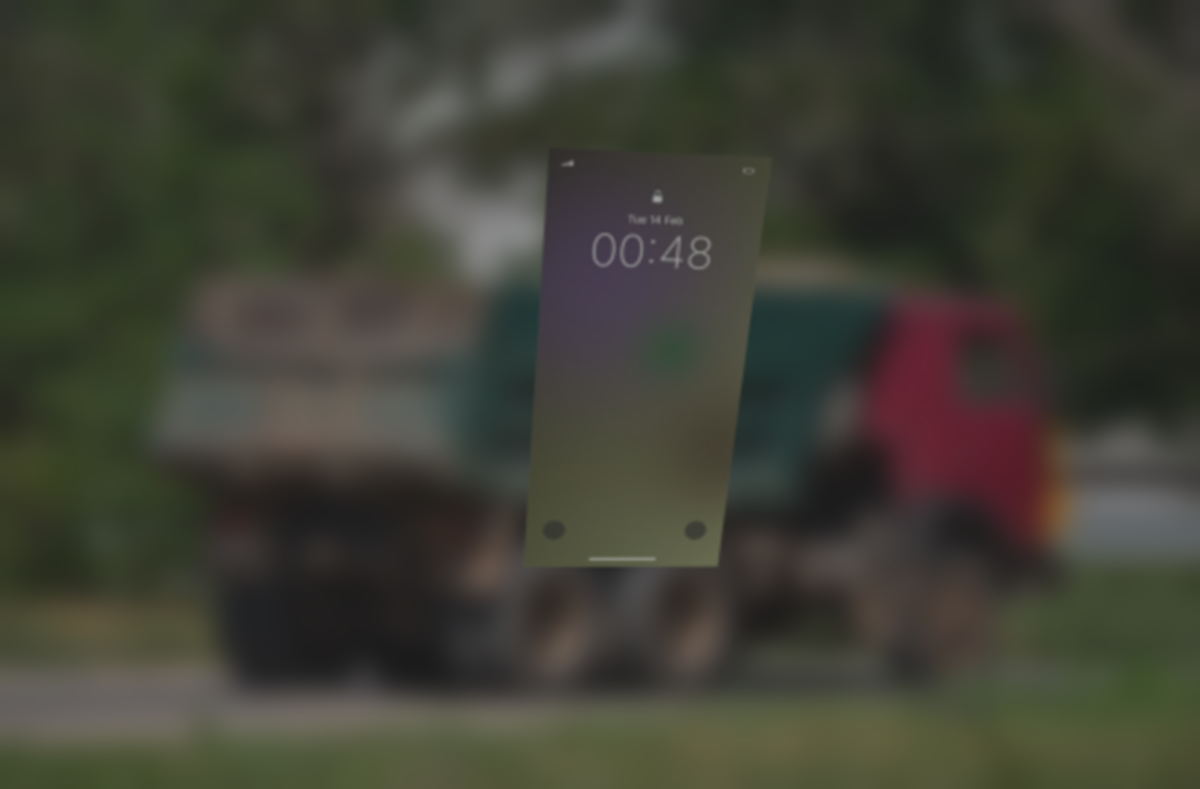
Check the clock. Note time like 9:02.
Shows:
0:48
